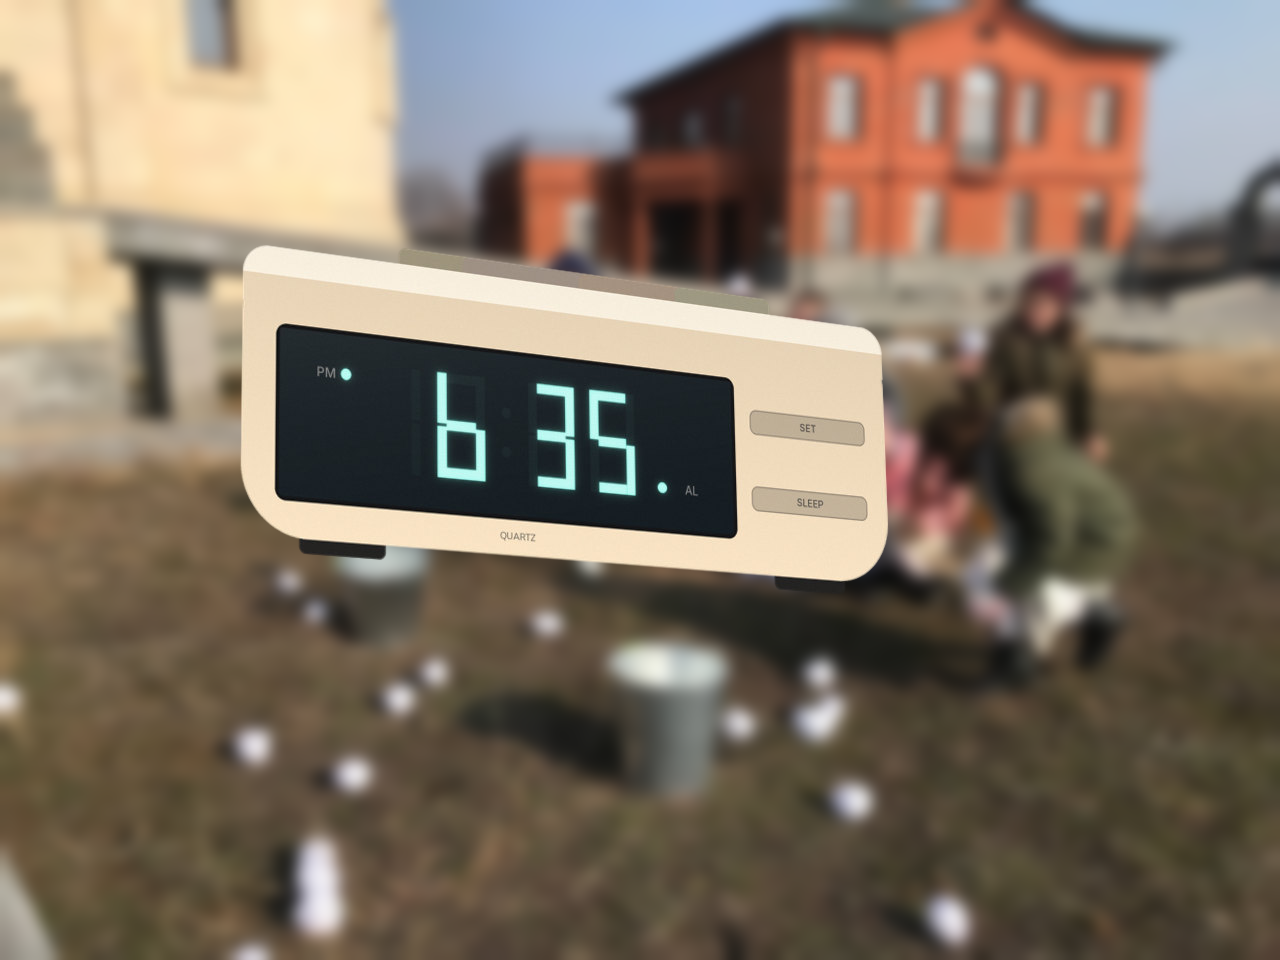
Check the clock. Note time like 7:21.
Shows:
6:35
